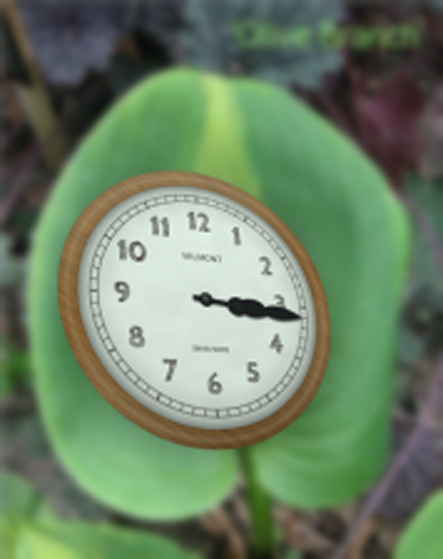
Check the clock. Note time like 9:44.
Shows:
3:16
